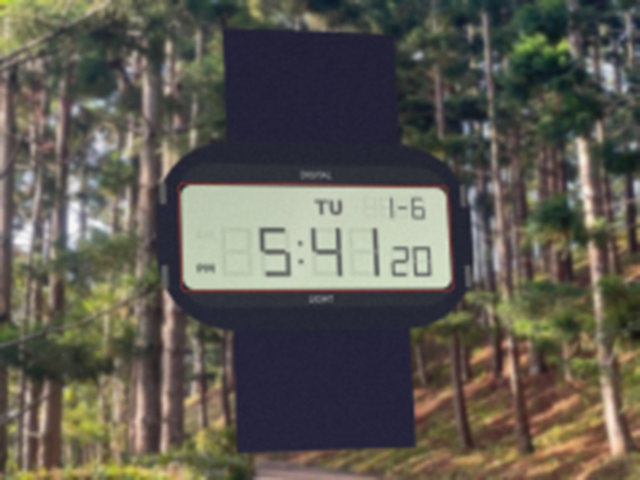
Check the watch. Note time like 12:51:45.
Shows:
5:41:20
